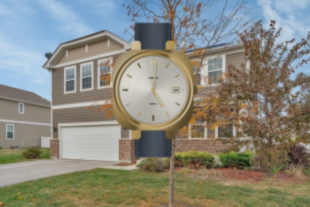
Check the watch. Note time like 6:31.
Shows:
5:01
